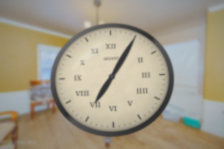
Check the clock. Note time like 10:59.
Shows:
7:05
